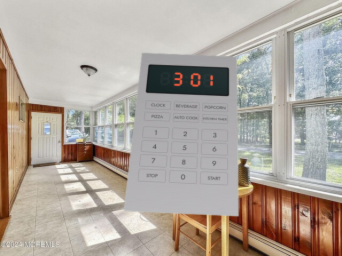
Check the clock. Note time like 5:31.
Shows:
3:01
